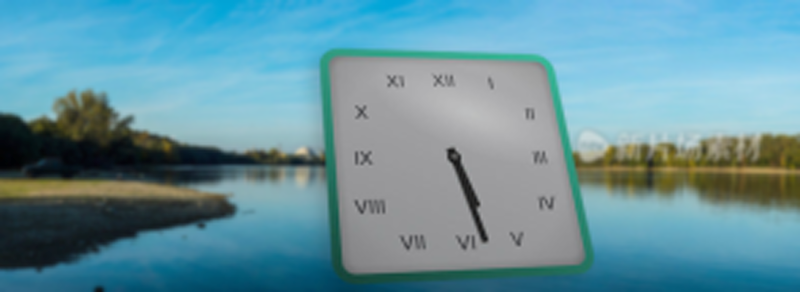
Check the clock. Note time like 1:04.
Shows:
5:28
